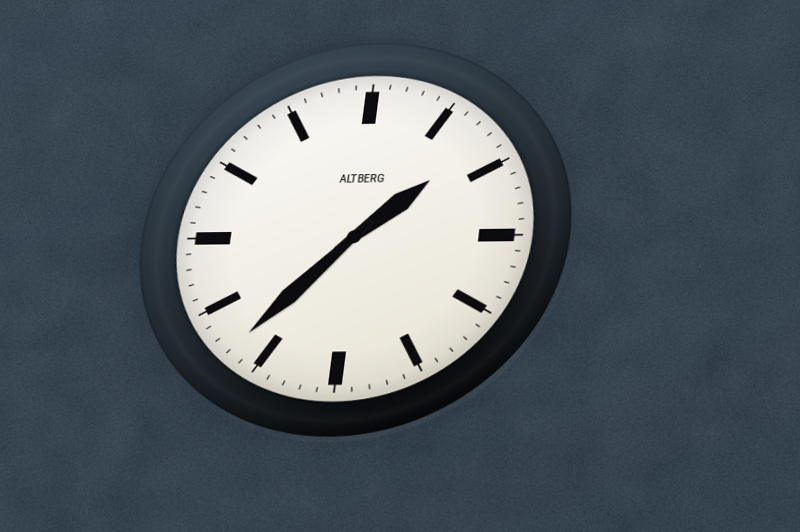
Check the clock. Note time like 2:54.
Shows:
1:37
